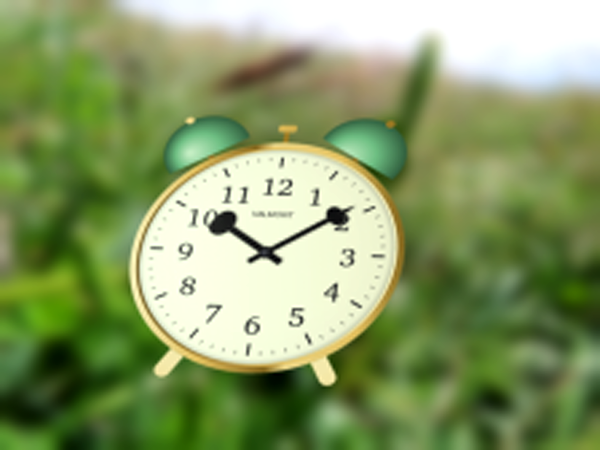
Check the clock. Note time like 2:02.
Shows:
10:09
